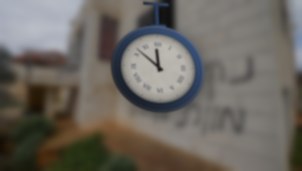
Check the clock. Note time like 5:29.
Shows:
11:52
